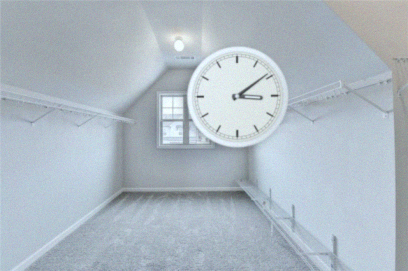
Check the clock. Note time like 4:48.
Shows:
3:09
